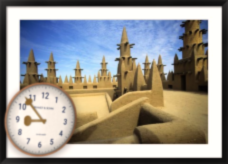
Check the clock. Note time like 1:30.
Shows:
8:53
